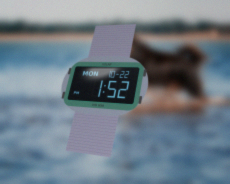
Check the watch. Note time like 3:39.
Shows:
1:52
